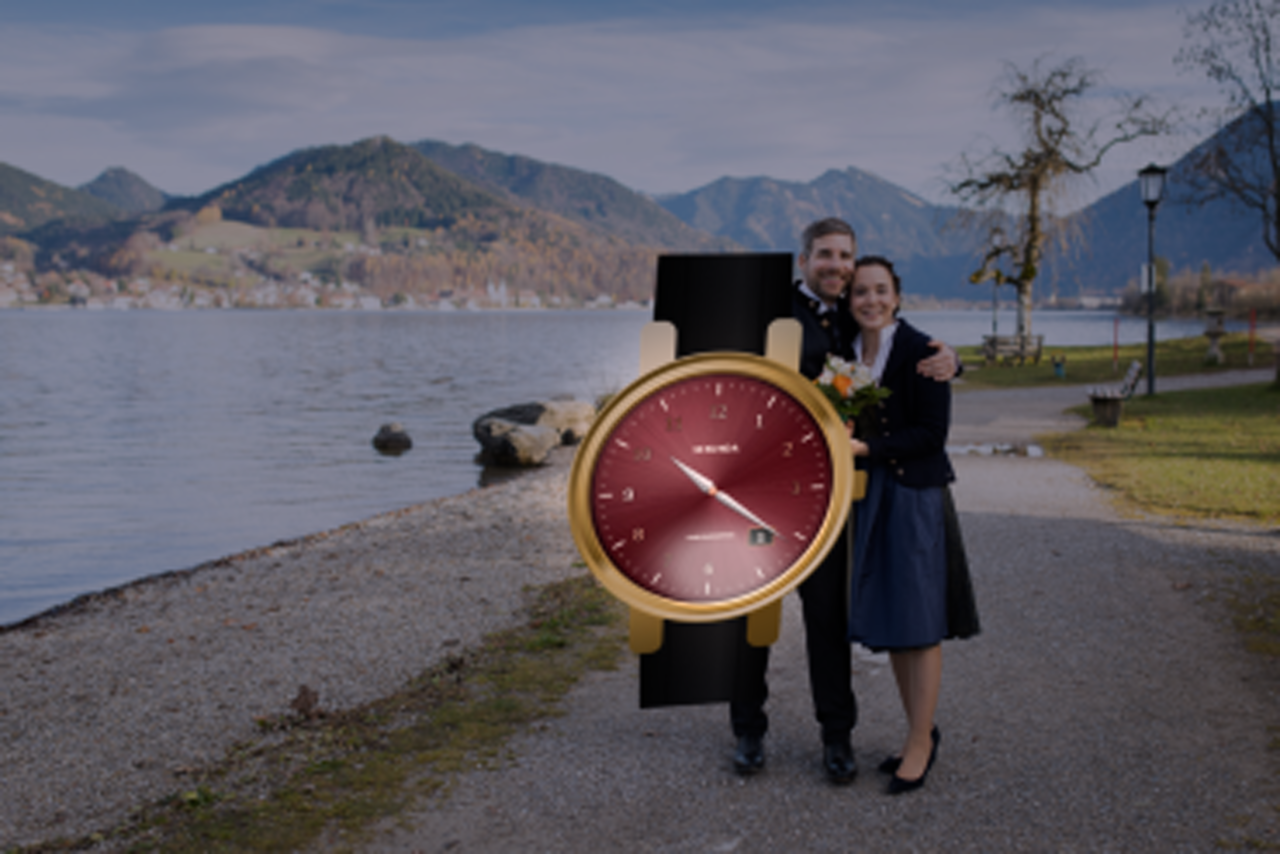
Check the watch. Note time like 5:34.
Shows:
10:21
